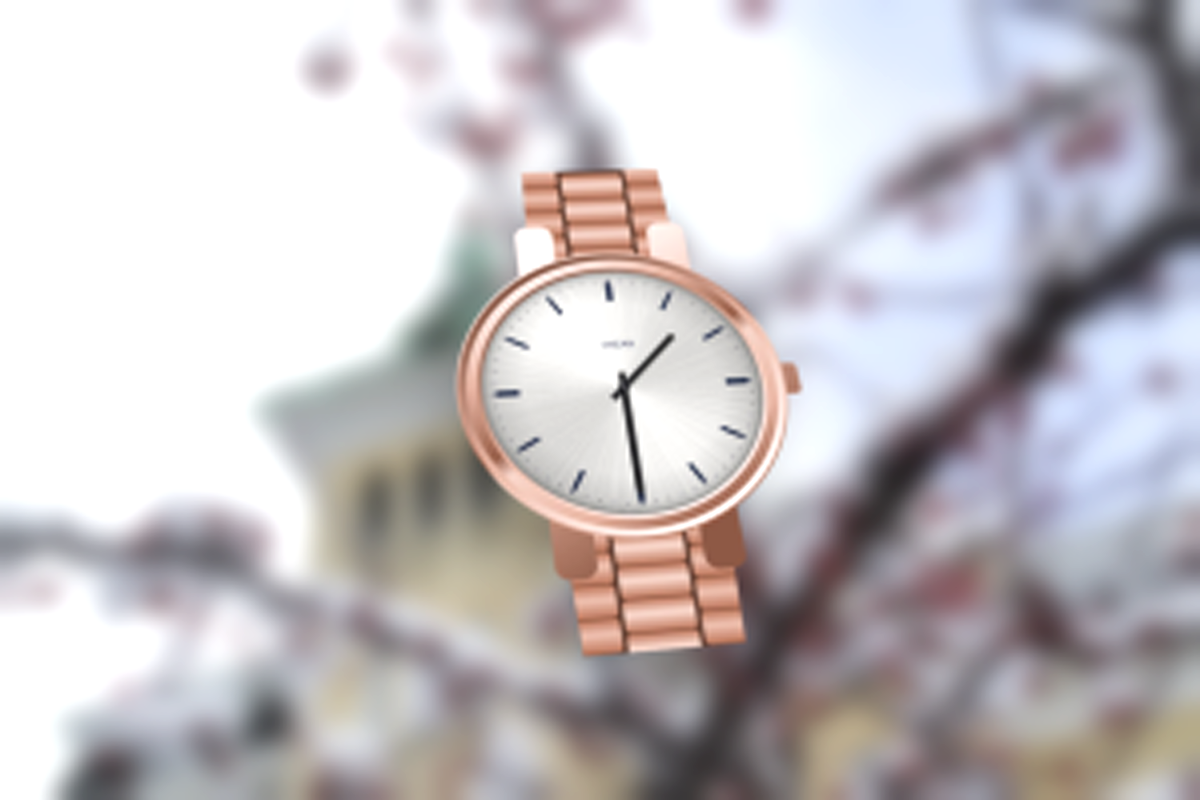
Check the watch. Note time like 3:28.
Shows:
1:30
